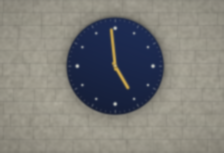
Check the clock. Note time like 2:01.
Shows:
4:59
